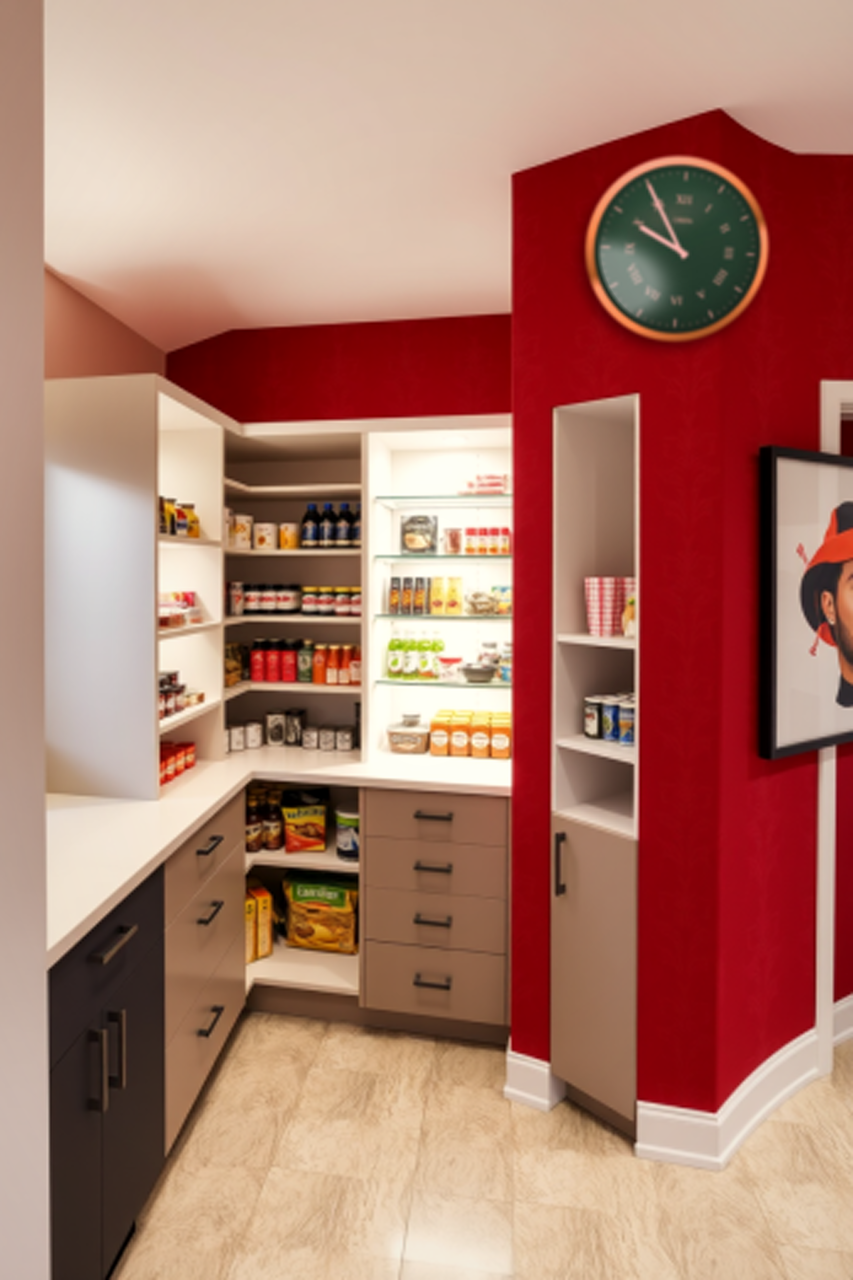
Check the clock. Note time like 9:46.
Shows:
9:55
